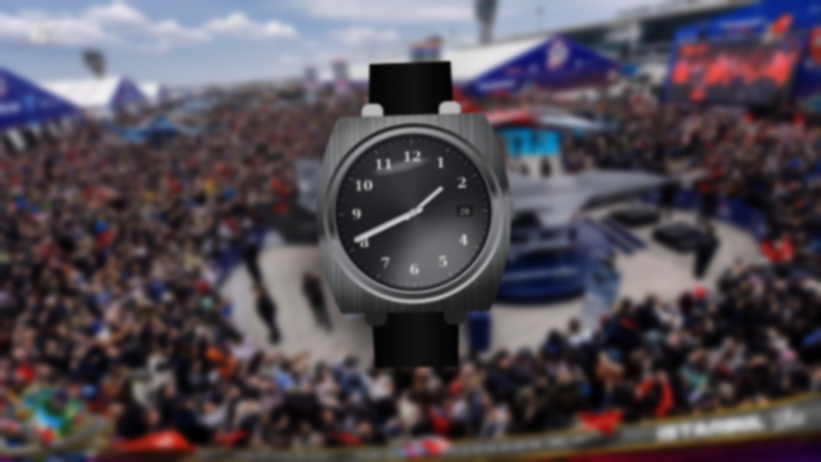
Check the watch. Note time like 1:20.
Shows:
1:41
